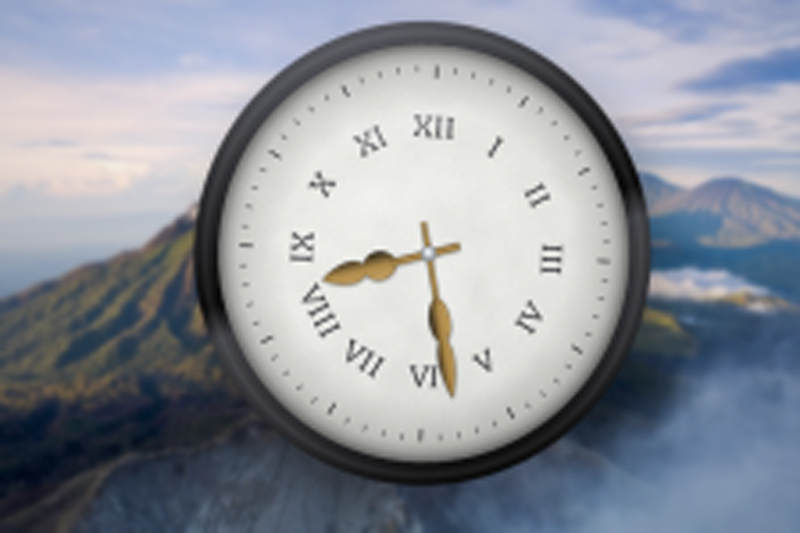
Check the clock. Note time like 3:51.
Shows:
8:28
